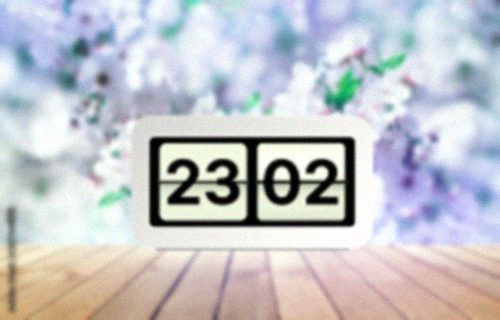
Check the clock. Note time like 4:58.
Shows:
23:02
